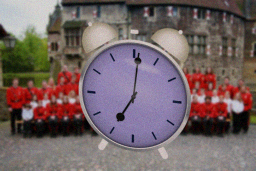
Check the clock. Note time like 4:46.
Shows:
7:01
